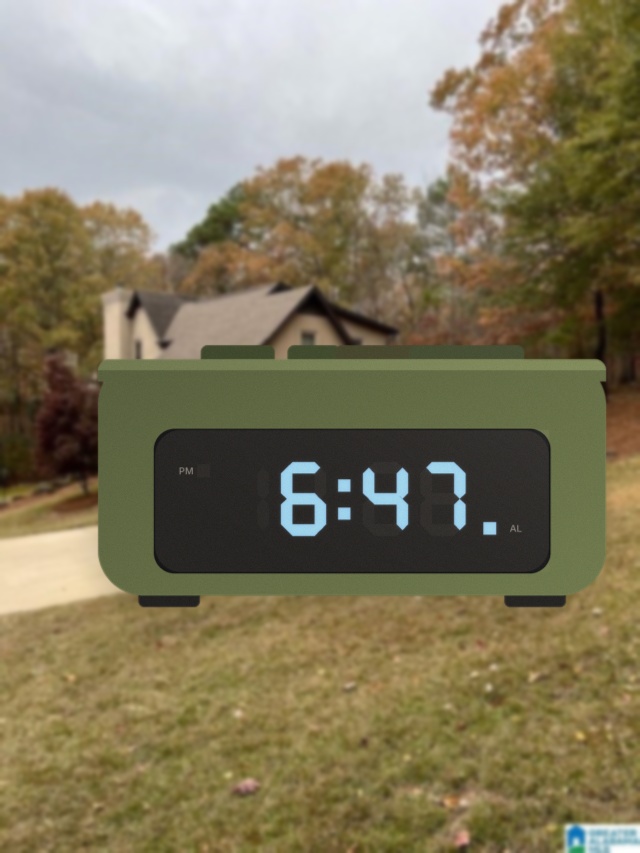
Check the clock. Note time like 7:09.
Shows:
6:47
